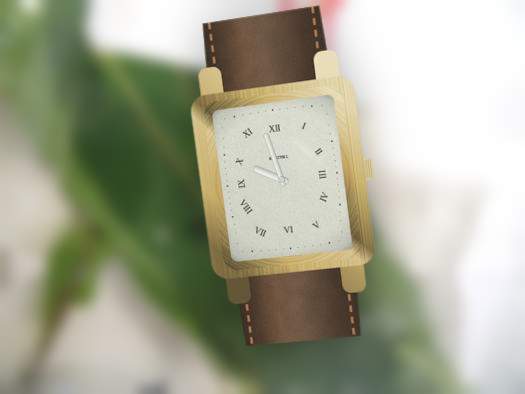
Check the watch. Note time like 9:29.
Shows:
9:58
